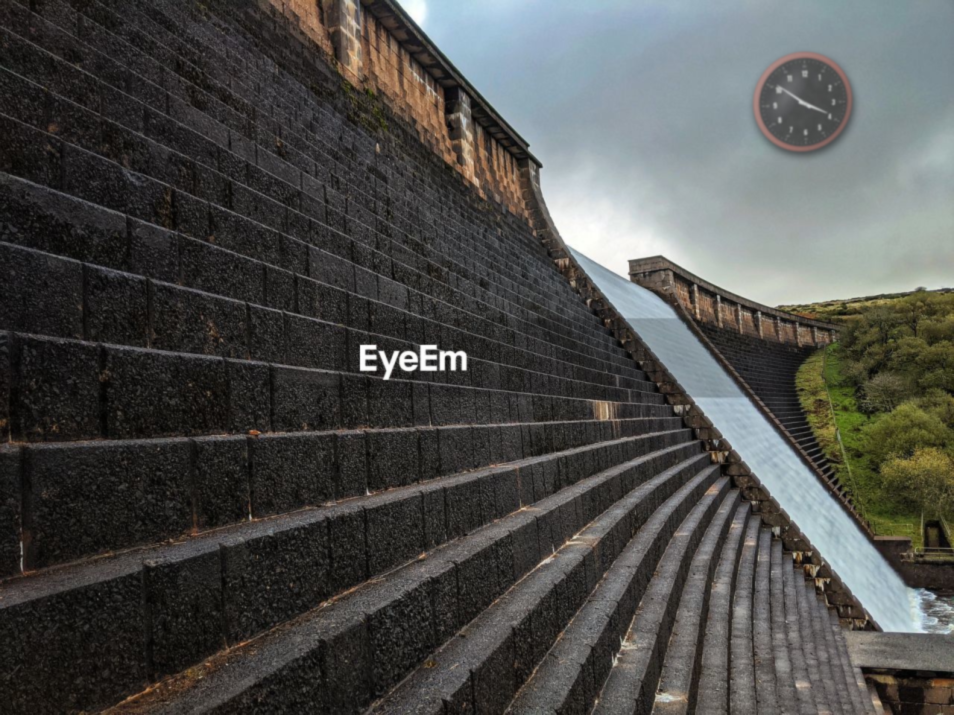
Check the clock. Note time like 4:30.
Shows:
3:51
